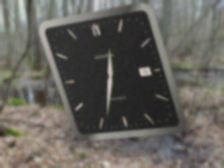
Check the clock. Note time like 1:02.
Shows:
12:34
